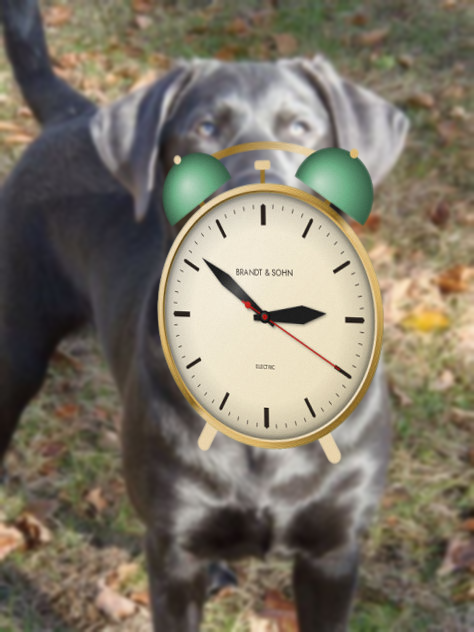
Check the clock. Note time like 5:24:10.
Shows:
2:51:20
